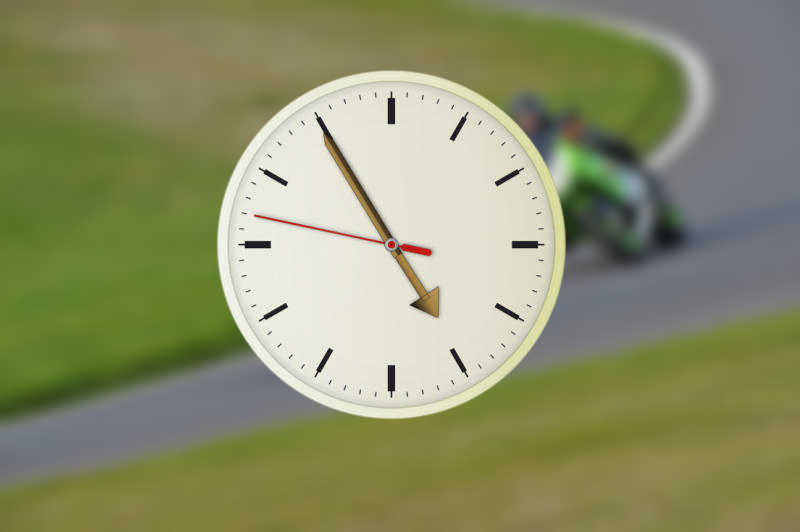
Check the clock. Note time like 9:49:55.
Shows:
4:54:47
